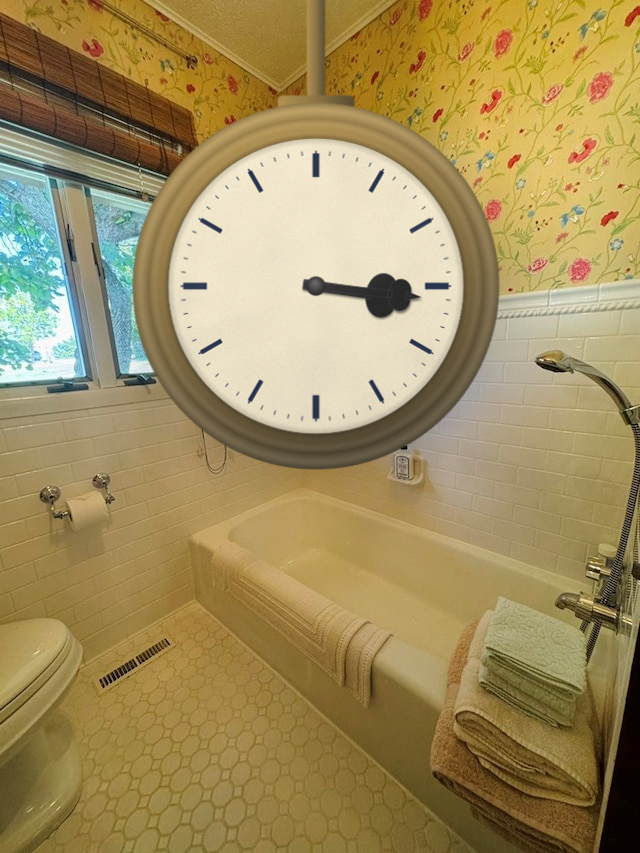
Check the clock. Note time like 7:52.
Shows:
3:16
